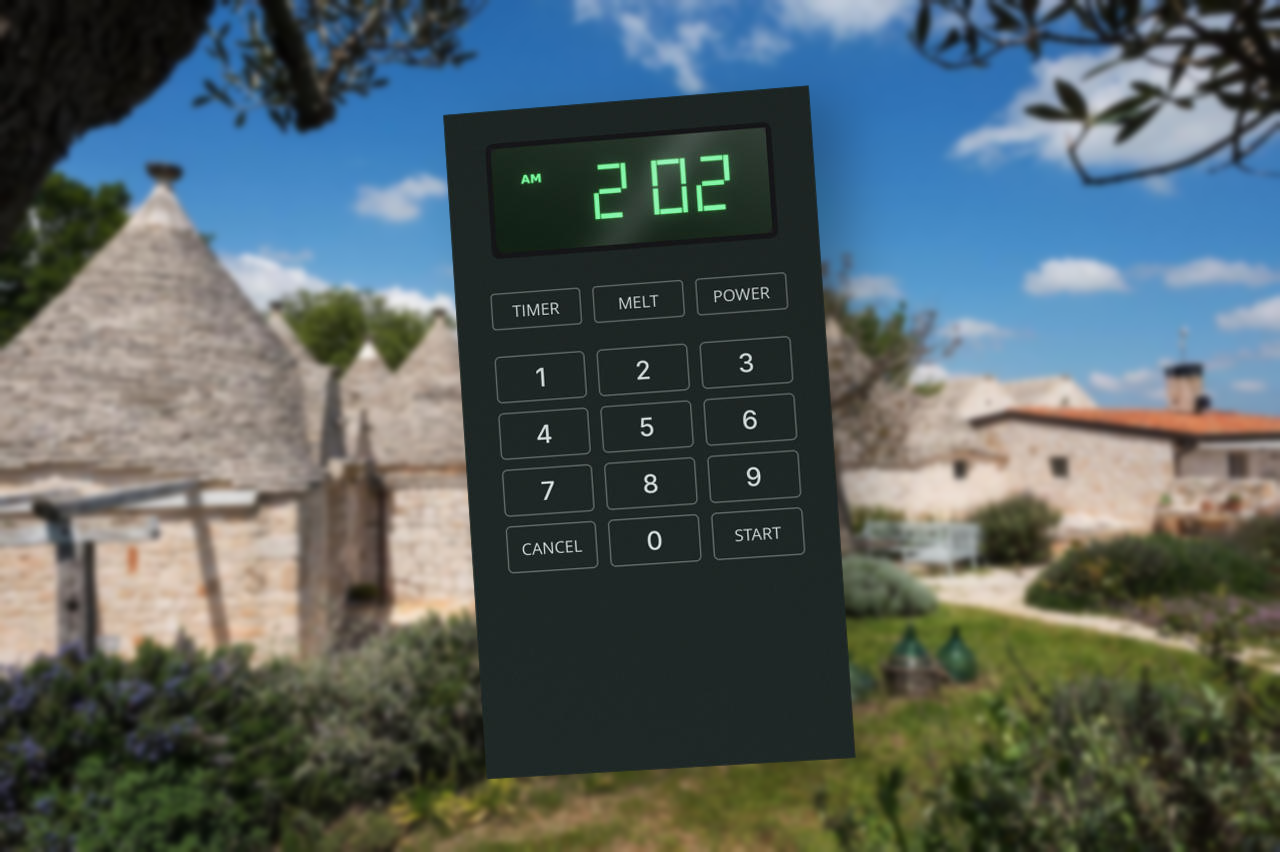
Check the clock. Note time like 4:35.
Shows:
2:02
